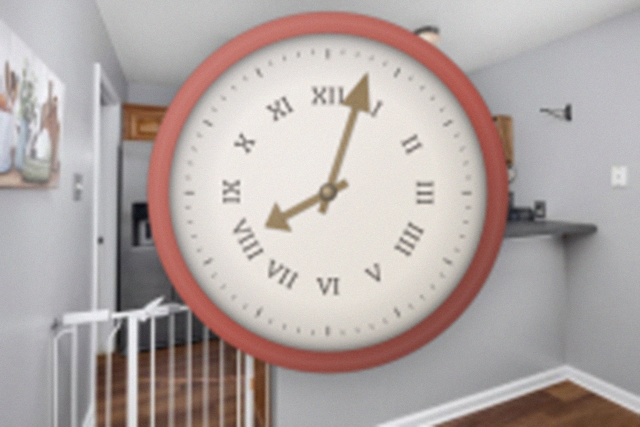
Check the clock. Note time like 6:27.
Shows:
8:03
